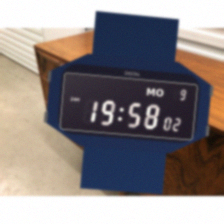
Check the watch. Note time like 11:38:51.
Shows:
19:58:02
